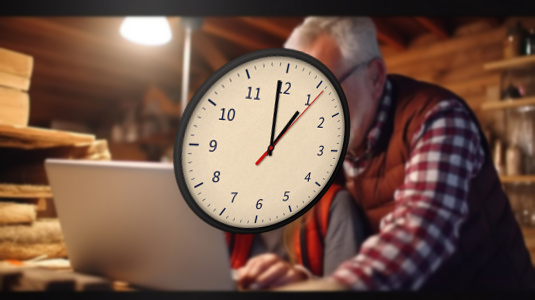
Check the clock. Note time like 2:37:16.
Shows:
12:59:06
